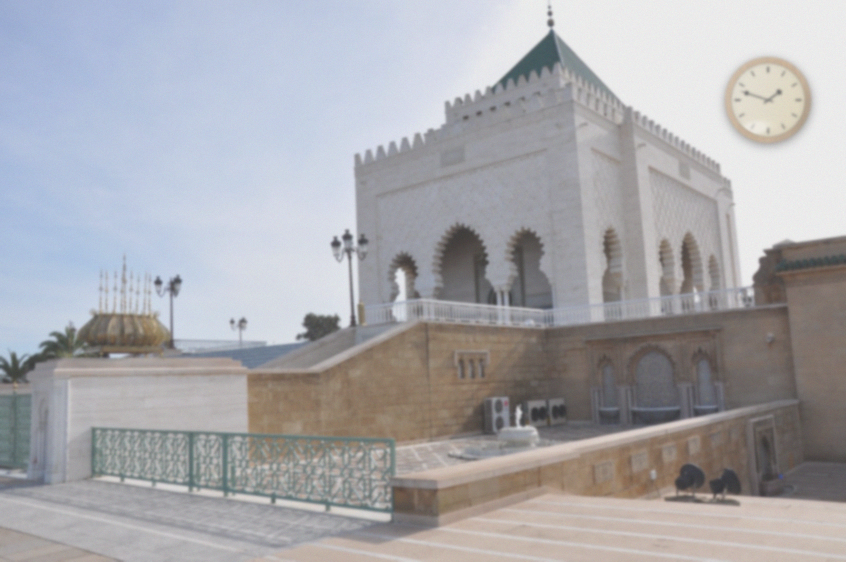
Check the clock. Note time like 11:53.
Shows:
1:48
